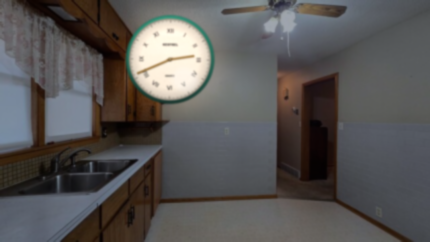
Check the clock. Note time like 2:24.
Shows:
2:41
